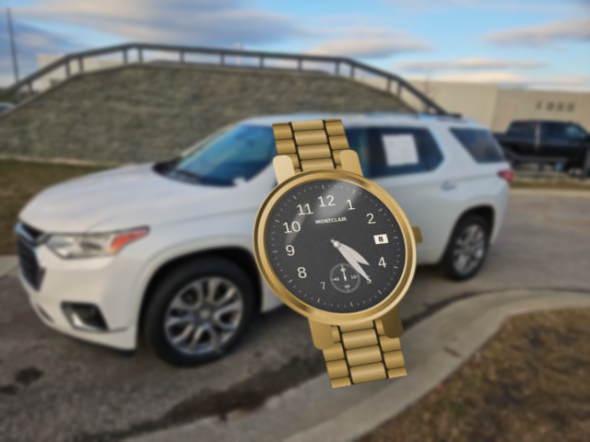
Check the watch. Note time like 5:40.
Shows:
4:25
